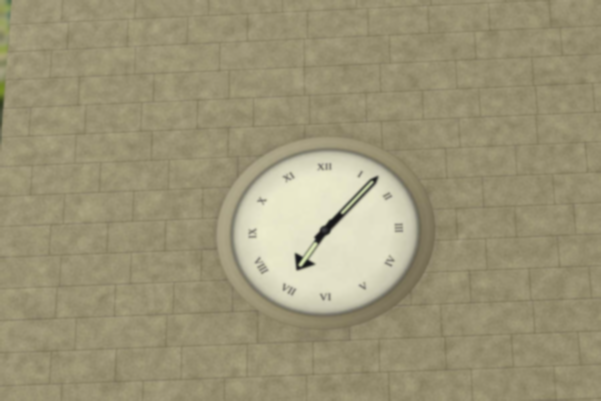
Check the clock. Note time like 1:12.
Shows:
7:07
